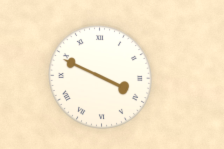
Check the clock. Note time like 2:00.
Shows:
3:49
